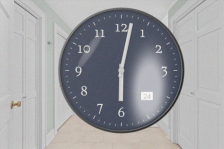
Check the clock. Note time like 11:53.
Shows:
6:02
